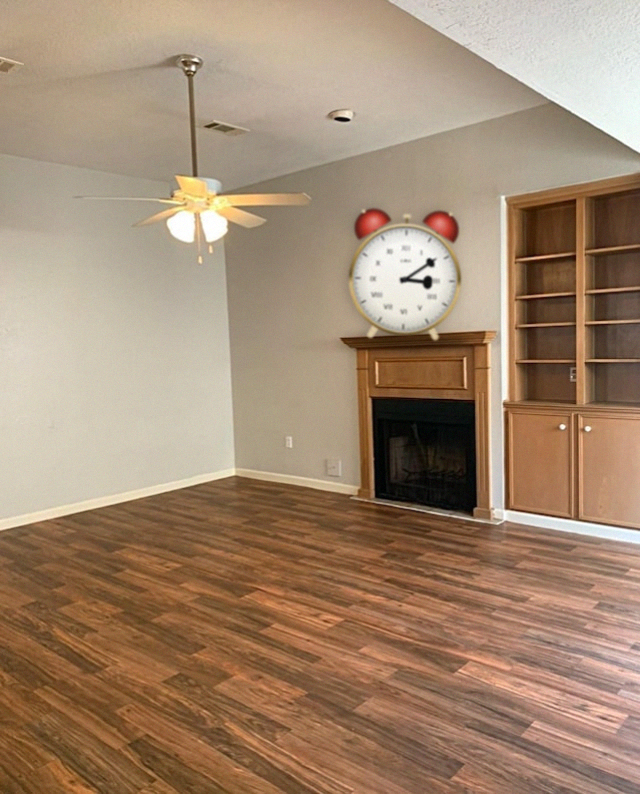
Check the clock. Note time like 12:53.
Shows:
3:09
